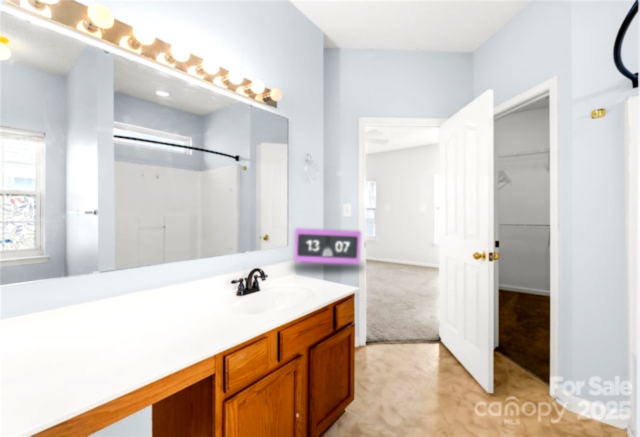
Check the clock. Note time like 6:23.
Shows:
13:07
